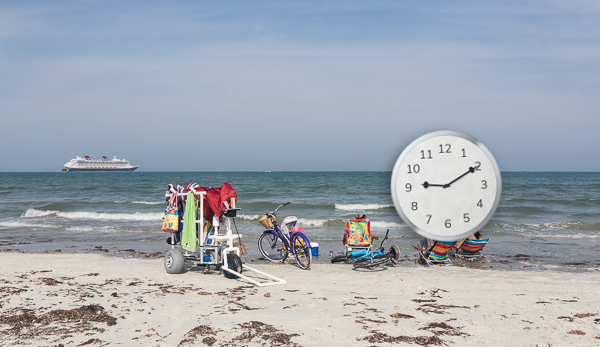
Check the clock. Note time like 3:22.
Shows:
9:10
